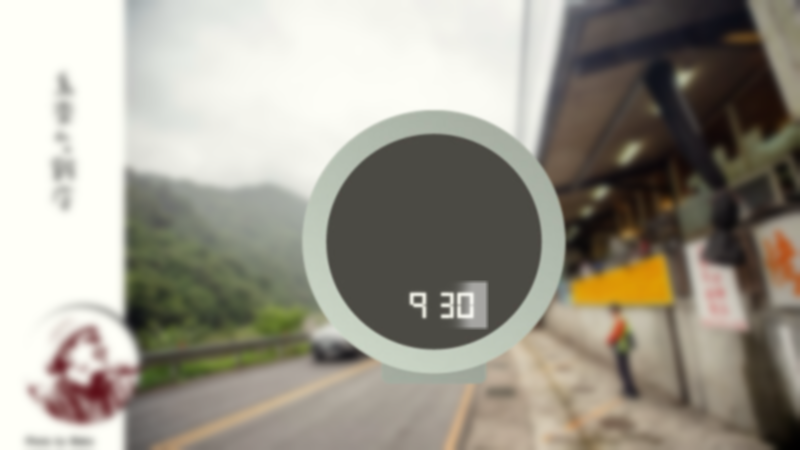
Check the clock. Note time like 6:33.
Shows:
9:30
